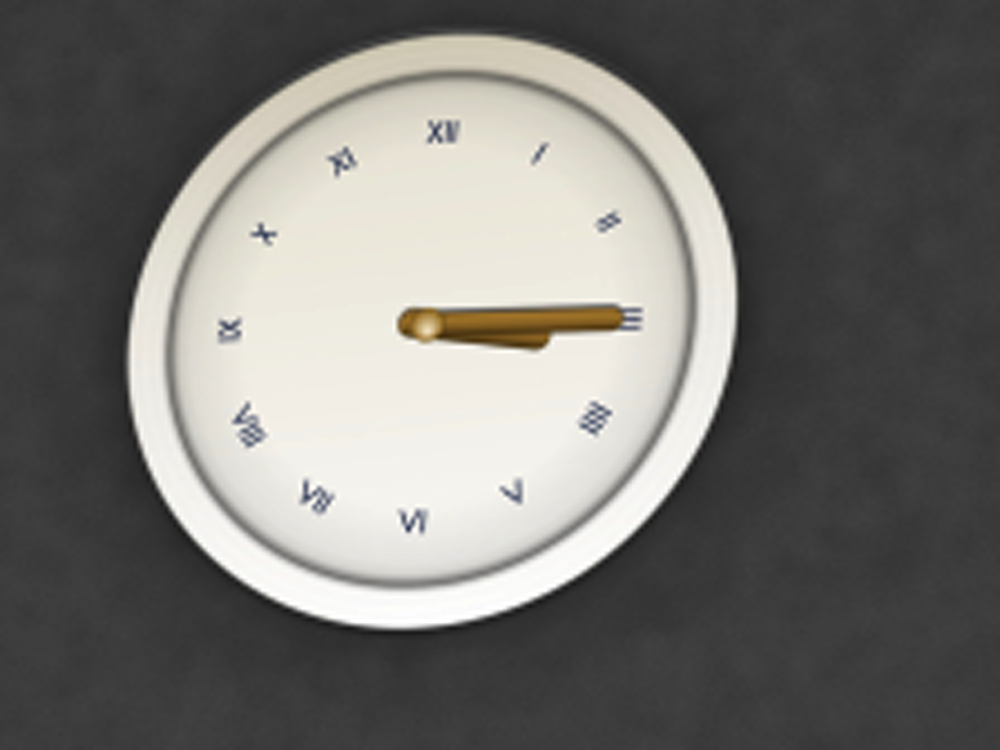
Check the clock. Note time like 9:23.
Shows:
3:15
